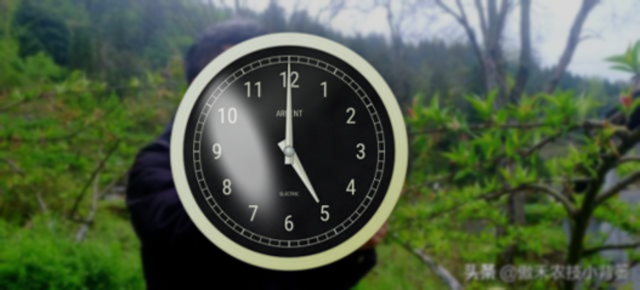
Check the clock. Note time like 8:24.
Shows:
5:00
